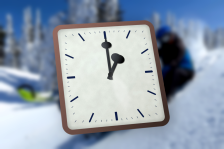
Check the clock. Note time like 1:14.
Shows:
1:00
